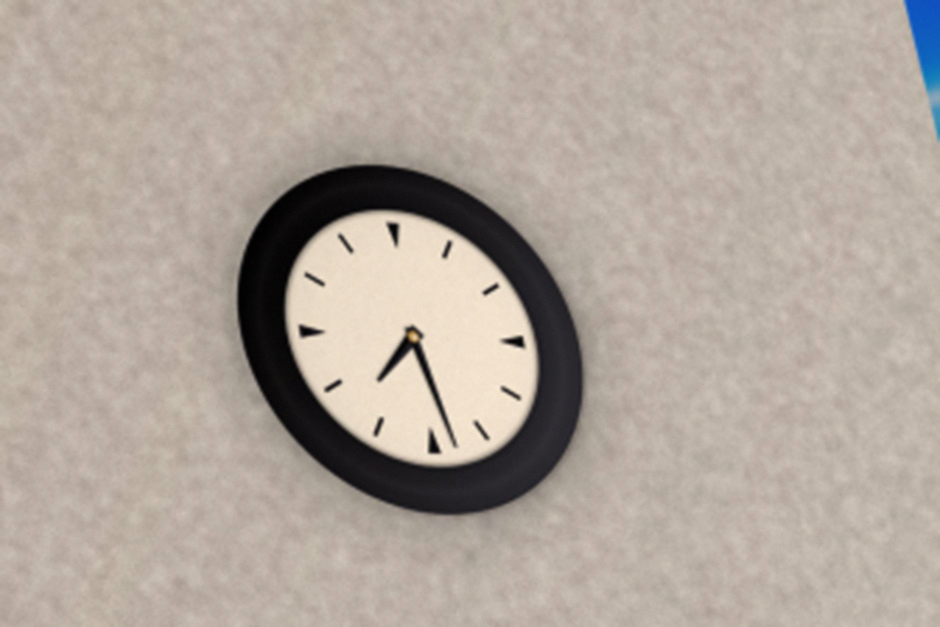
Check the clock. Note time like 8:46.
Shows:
7:28
